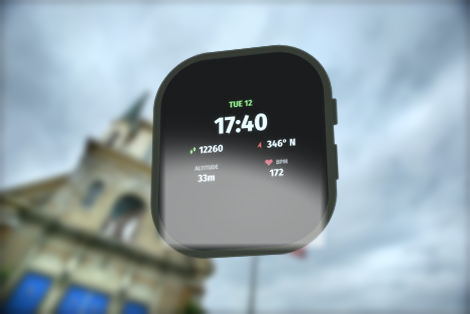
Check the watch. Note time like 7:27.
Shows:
17:40
